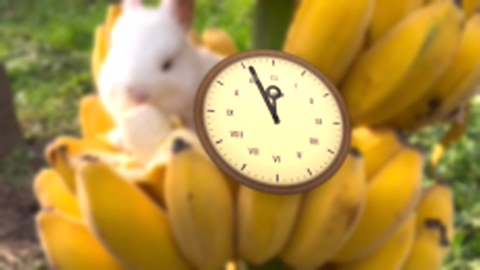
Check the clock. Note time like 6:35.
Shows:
11:56
